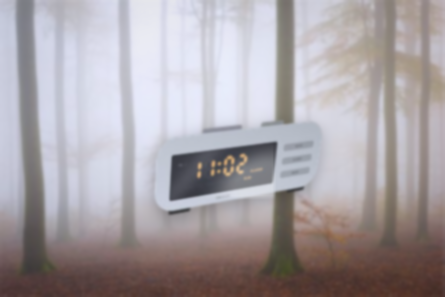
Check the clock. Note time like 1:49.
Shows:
11:02
